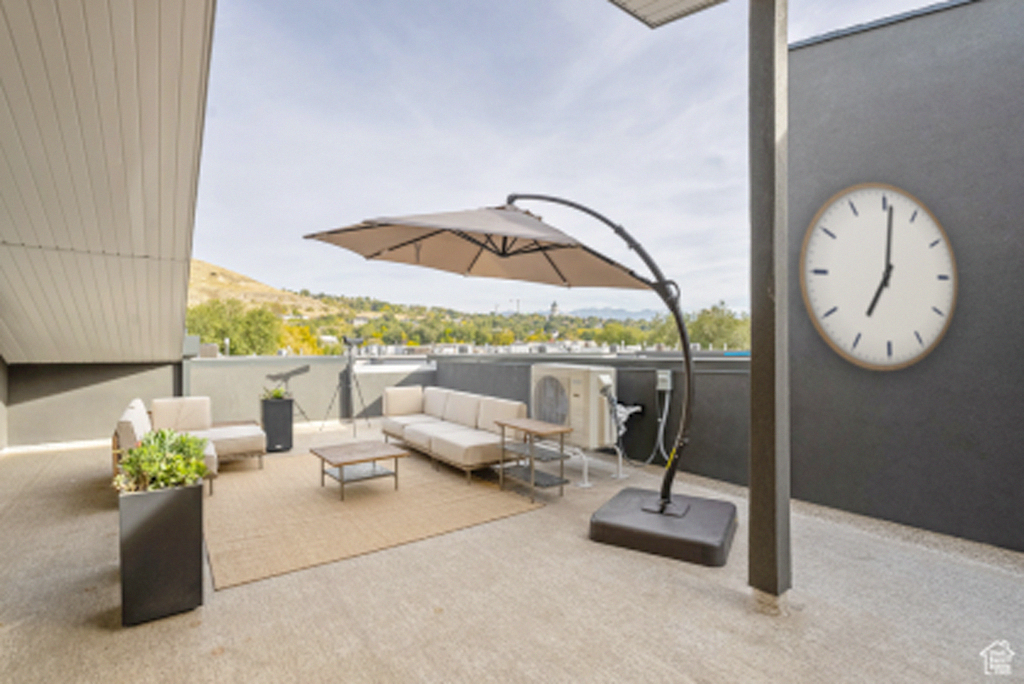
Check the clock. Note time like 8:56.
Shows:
7:01
